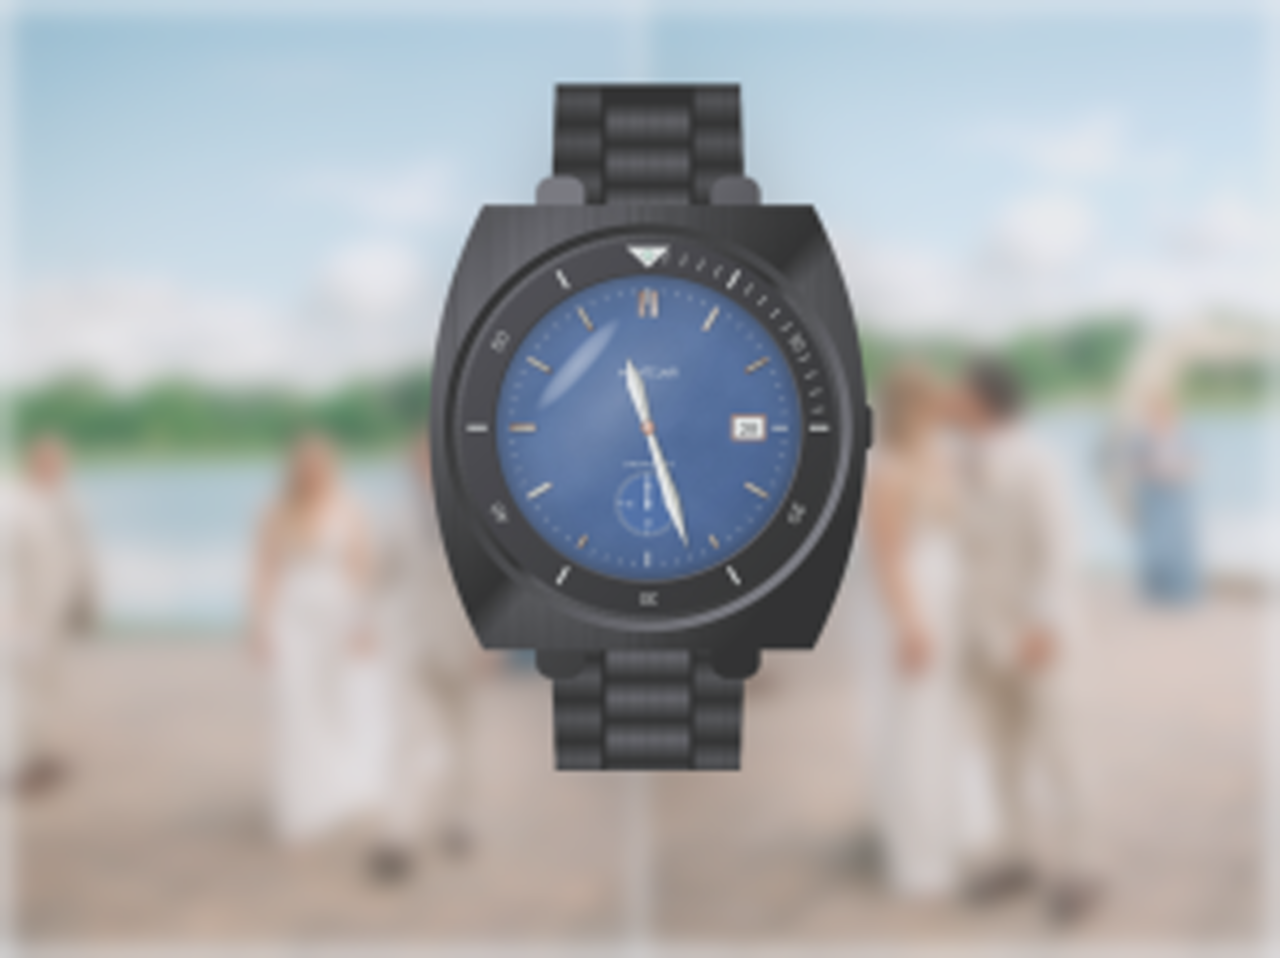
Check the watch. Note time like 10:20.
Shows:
11:27
